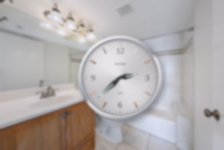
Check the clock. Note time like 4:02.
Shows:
2:38
